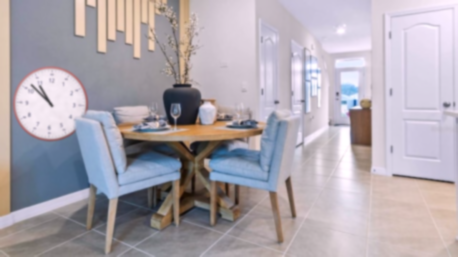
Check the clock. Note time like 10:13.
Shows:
10:52
